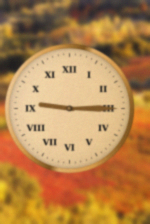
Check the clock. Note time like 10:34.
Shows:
9:15
